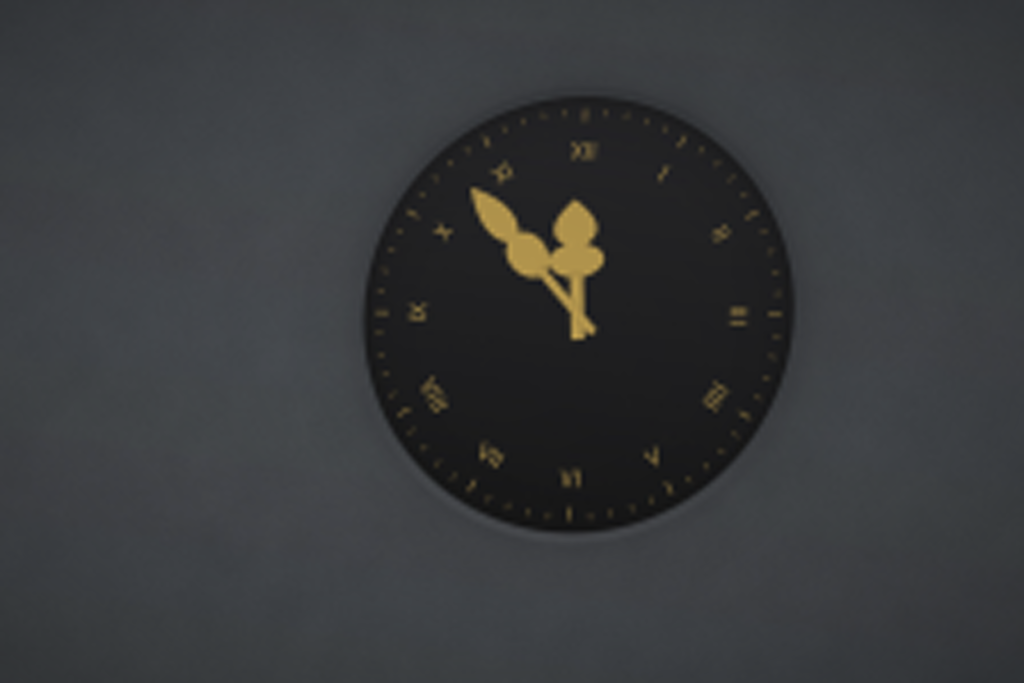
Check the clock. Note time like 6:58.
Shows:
11:53
